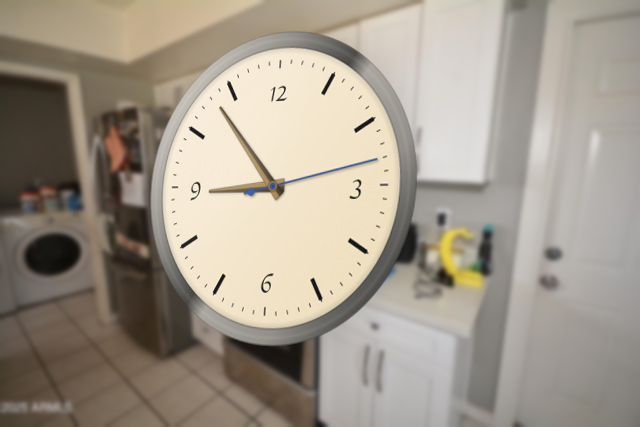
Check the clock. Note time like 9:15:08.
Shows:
8:53:13
